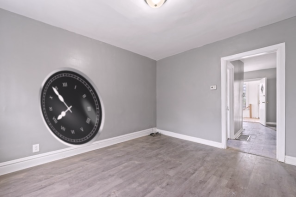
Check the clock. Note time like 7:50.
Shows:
7:54
